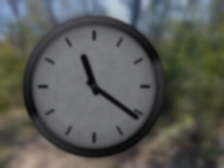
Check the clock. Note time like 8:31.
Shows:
11:21
